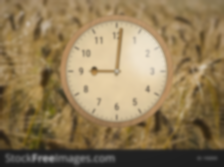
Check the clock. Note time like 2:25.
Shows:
9:01
